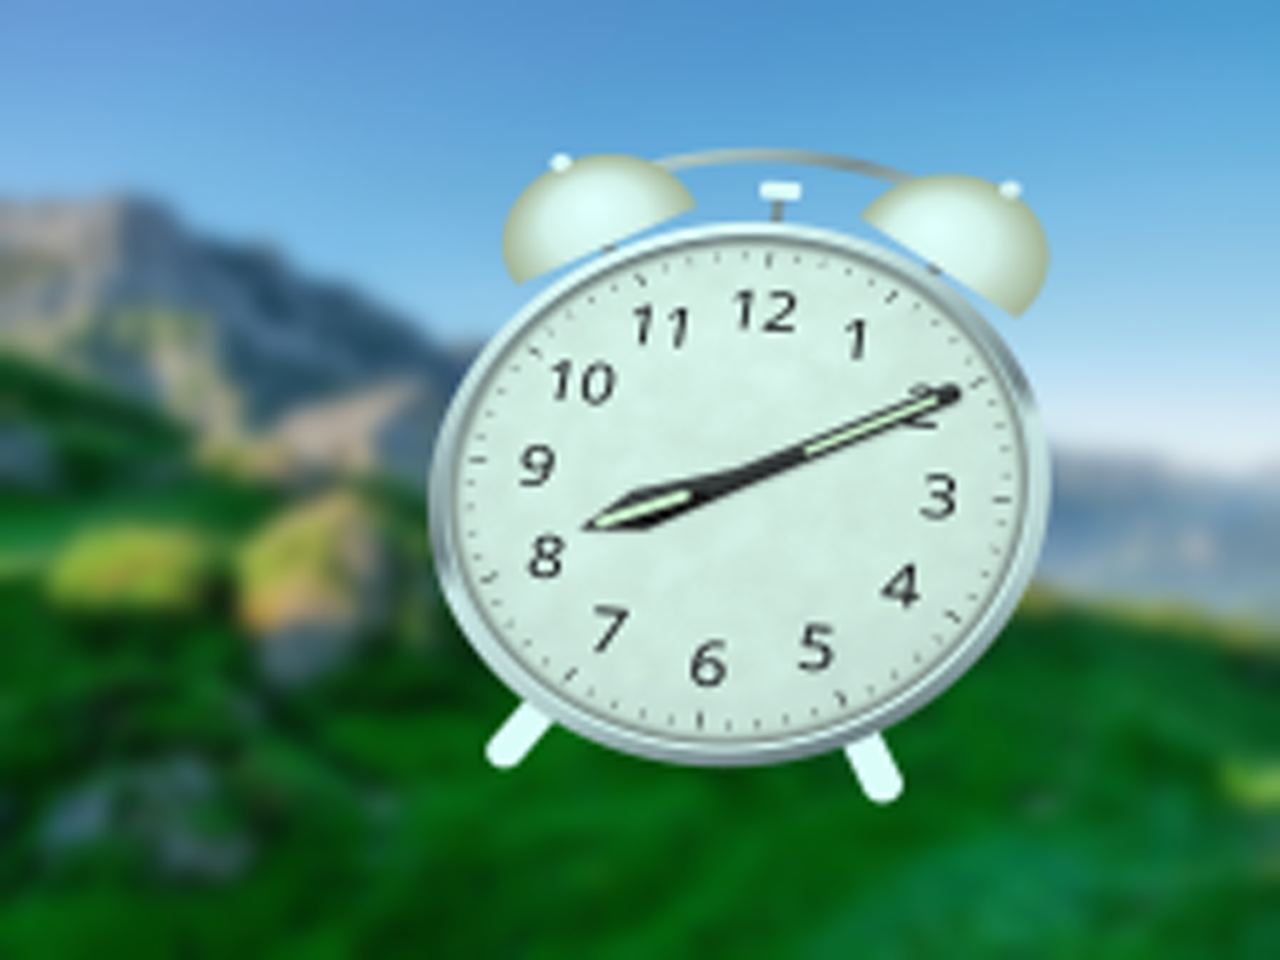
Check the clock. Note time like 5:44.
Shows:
8:10
